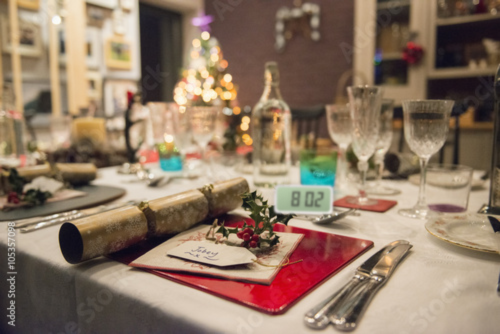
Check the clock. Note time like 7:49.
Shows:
8:02
